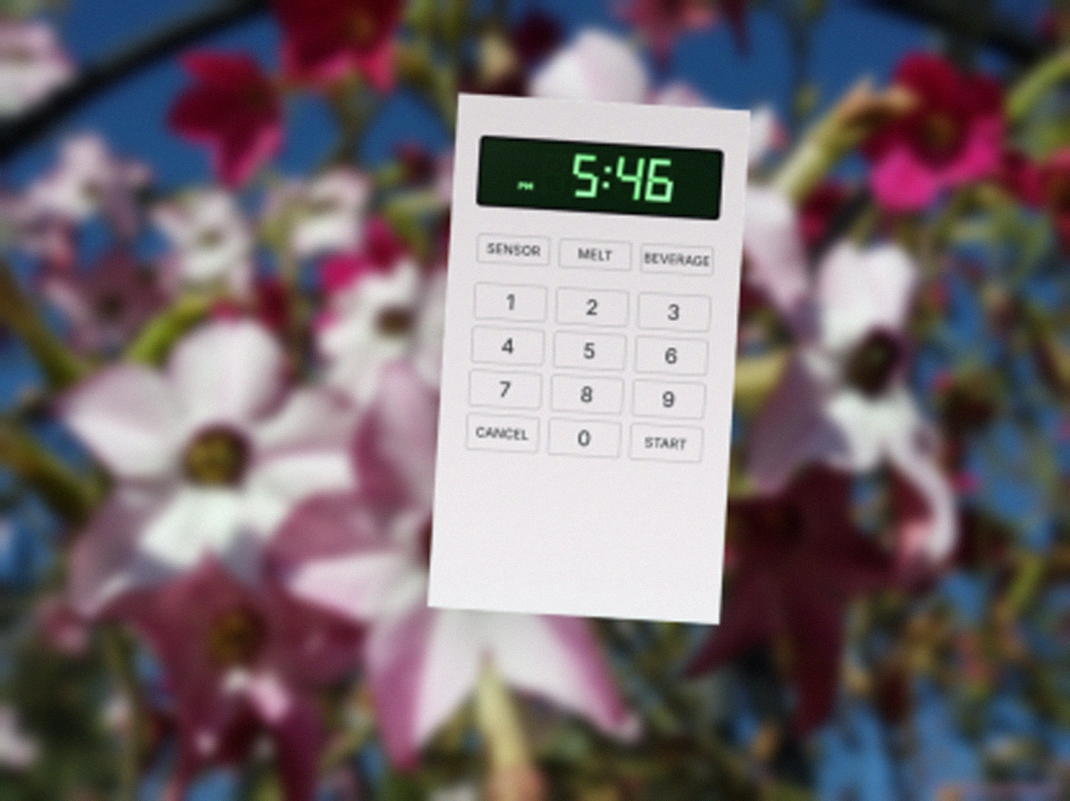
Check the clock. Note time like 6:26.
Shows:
5:46
